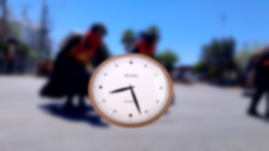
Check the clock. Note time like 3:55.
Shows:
8:27
